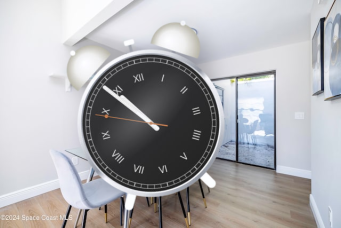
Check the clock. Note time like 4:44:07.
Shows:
10:53:49
